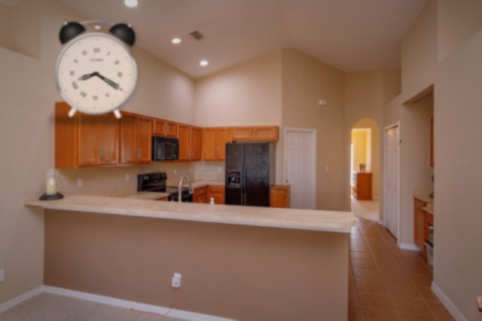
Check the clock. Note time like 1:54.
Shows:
8:20
